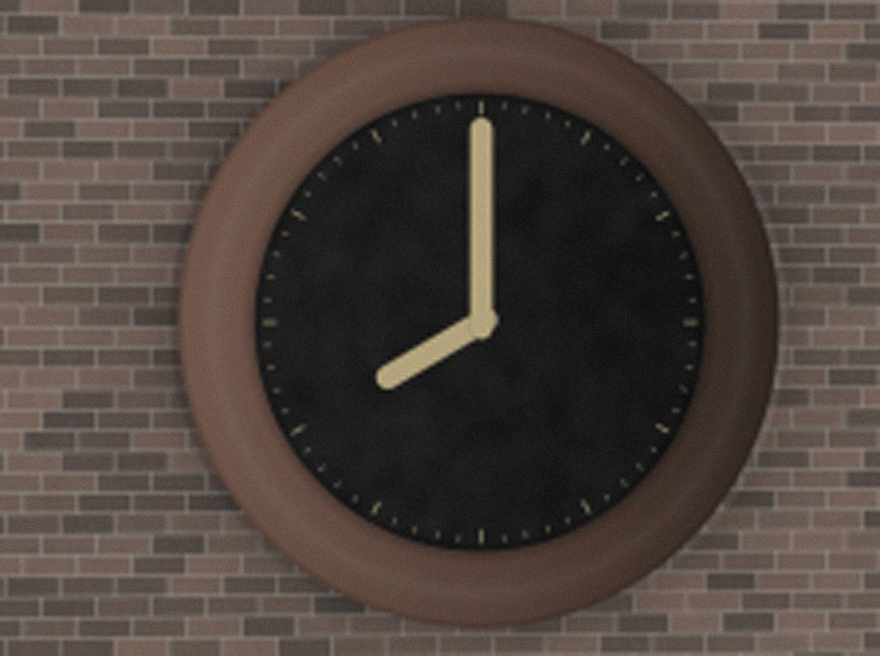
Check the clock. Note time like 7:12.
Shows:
8:00
